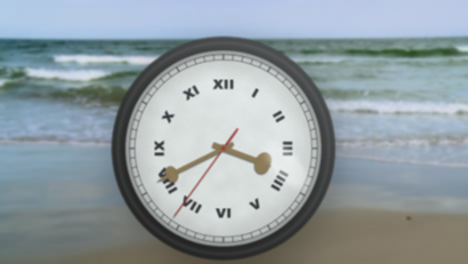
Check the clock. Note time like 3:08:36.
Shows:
3:40:36
